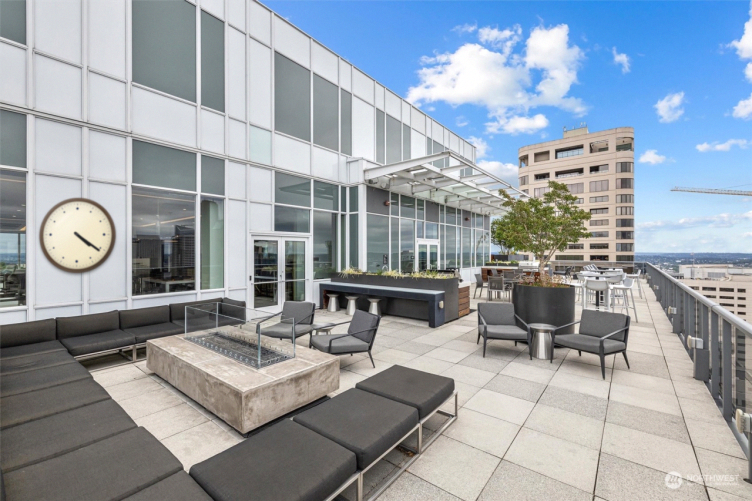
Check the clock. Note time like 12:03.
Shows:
4:21
